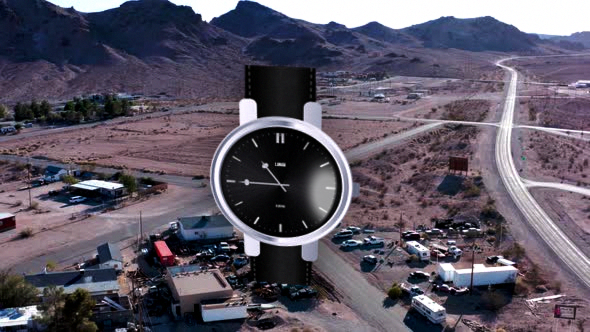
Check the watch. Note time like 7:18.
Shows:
10:45
